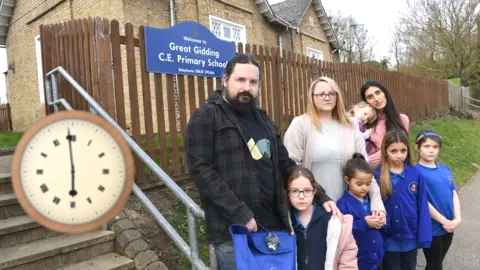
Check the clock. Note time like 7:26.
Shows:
5:59
